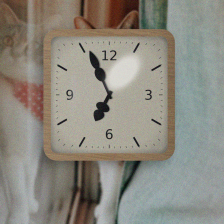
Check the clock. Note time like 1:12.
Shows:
6:56
